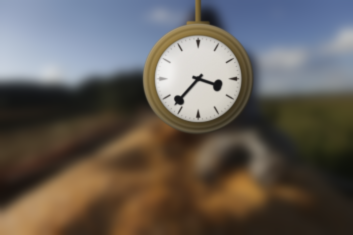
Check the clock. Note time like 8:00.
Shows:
3:37
